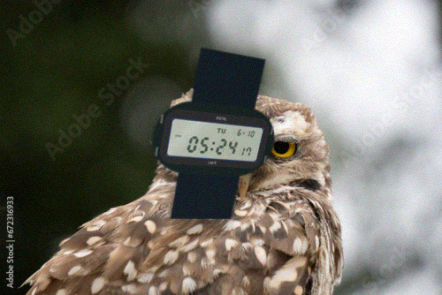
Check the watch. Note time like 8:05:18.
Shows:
5:24:17
